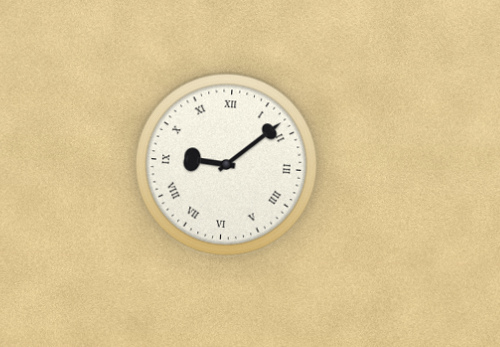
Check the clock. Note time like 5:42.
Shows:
9:08
